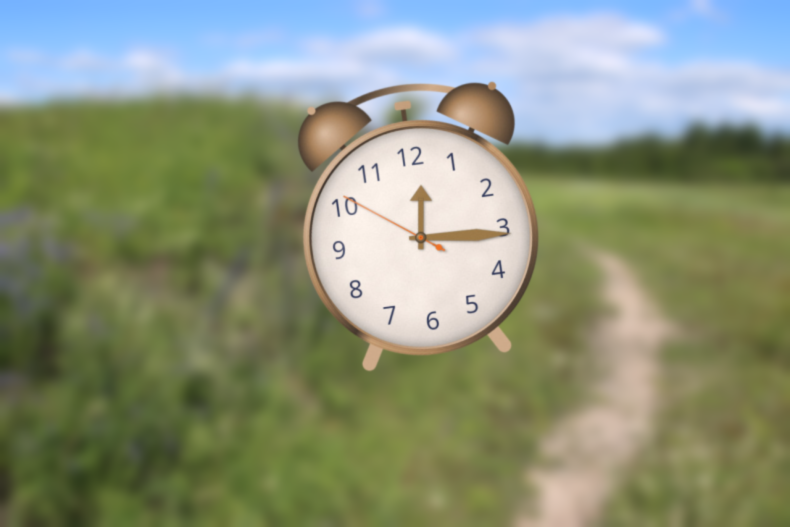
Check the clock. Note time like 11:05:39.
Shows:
12:15:51
